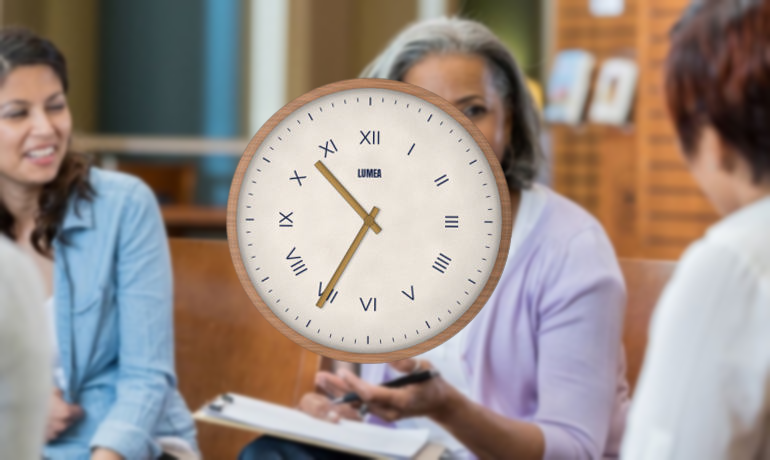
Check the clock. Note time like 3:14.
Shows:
10:35
